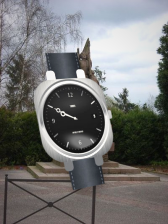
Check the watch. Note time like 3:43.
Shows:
9:50
